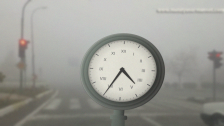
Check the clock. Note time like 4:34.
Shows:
4:35
